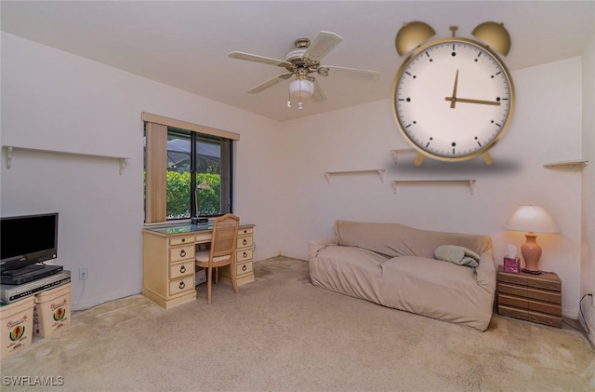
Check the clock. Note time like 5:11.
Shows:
12:16
